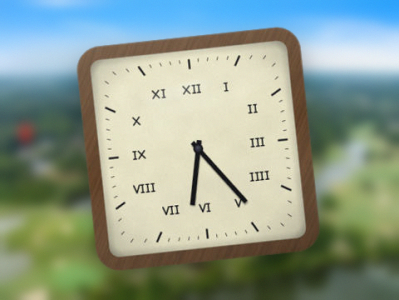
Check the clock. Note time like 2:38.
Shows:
6:24
